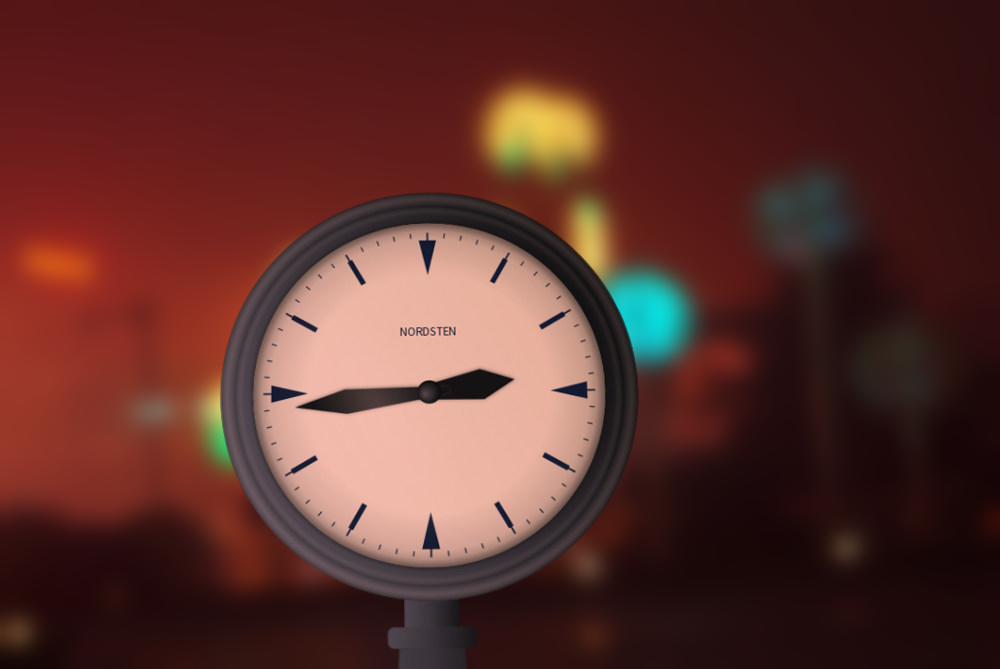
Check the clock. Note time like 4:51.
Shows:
2:44
